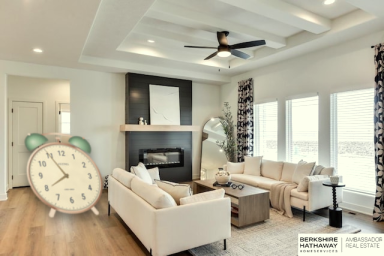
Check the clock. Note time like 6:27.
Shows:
7:55
